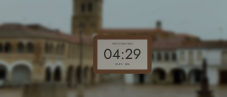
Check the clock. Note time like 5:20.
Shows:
4:29
